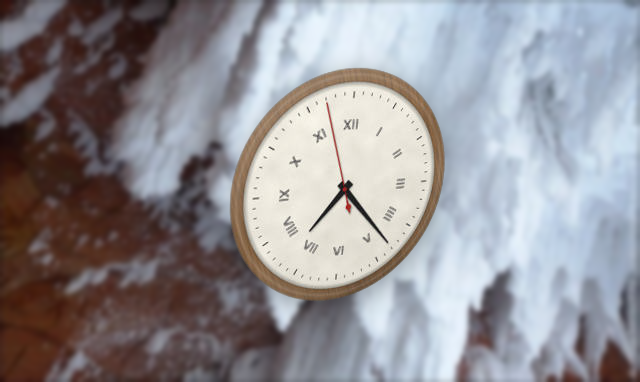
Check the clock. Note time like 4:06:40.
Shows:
7:22:57
